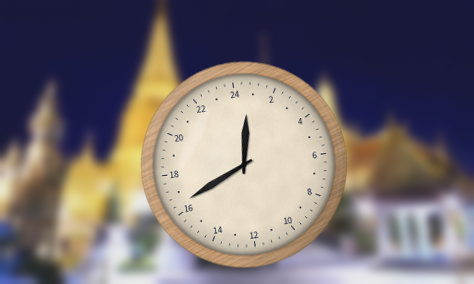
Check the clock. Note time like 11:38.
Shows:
0:41
